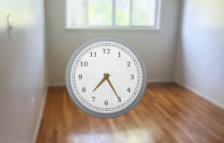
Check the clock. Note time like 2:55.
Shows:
7:25
